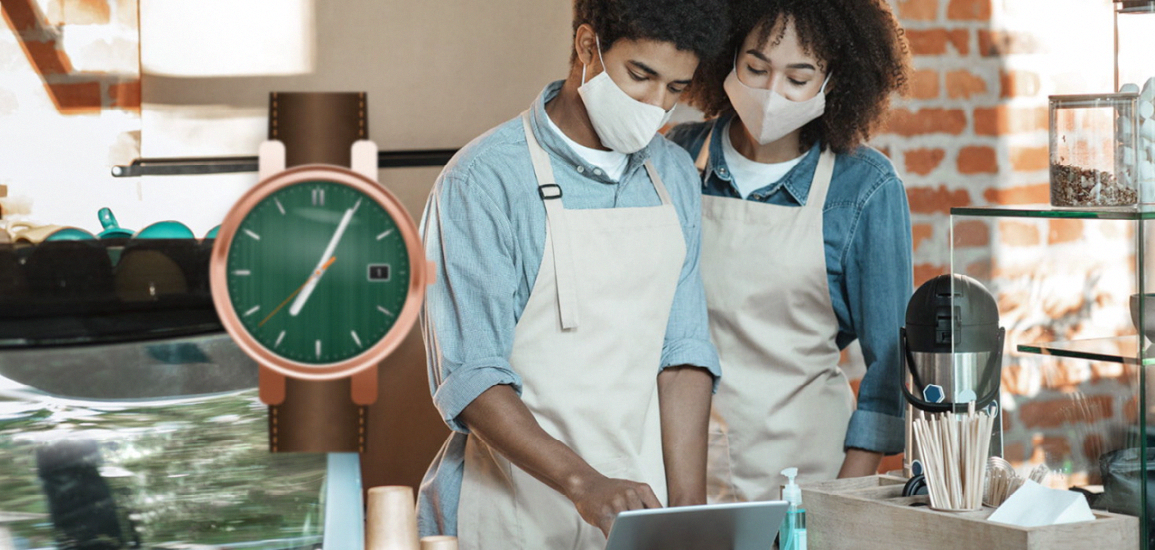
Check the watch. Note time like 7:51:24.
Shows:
7:04:38
